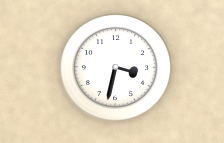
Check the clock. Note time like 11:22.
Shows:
3:32
